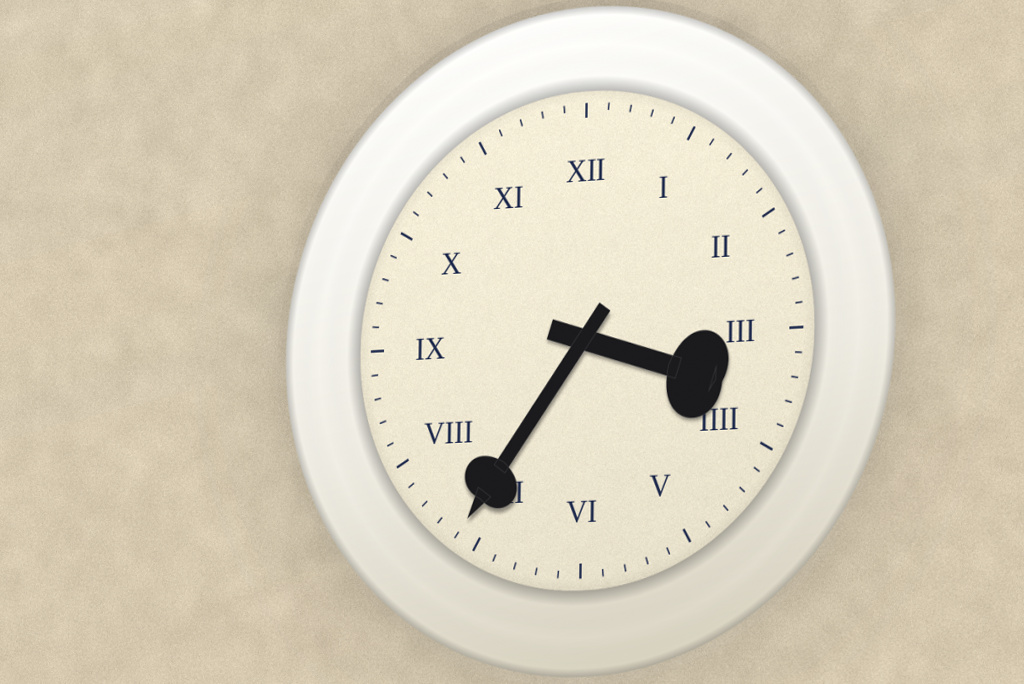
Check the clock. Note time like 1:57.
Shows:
3:36
